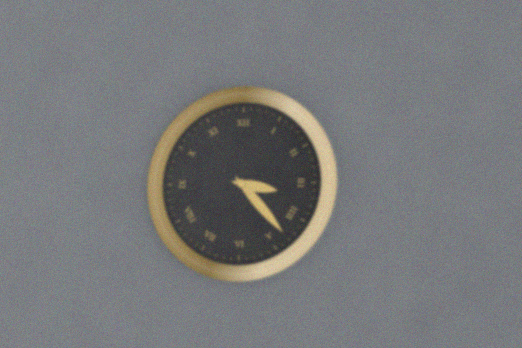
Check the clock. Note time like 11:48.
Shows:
3:23
